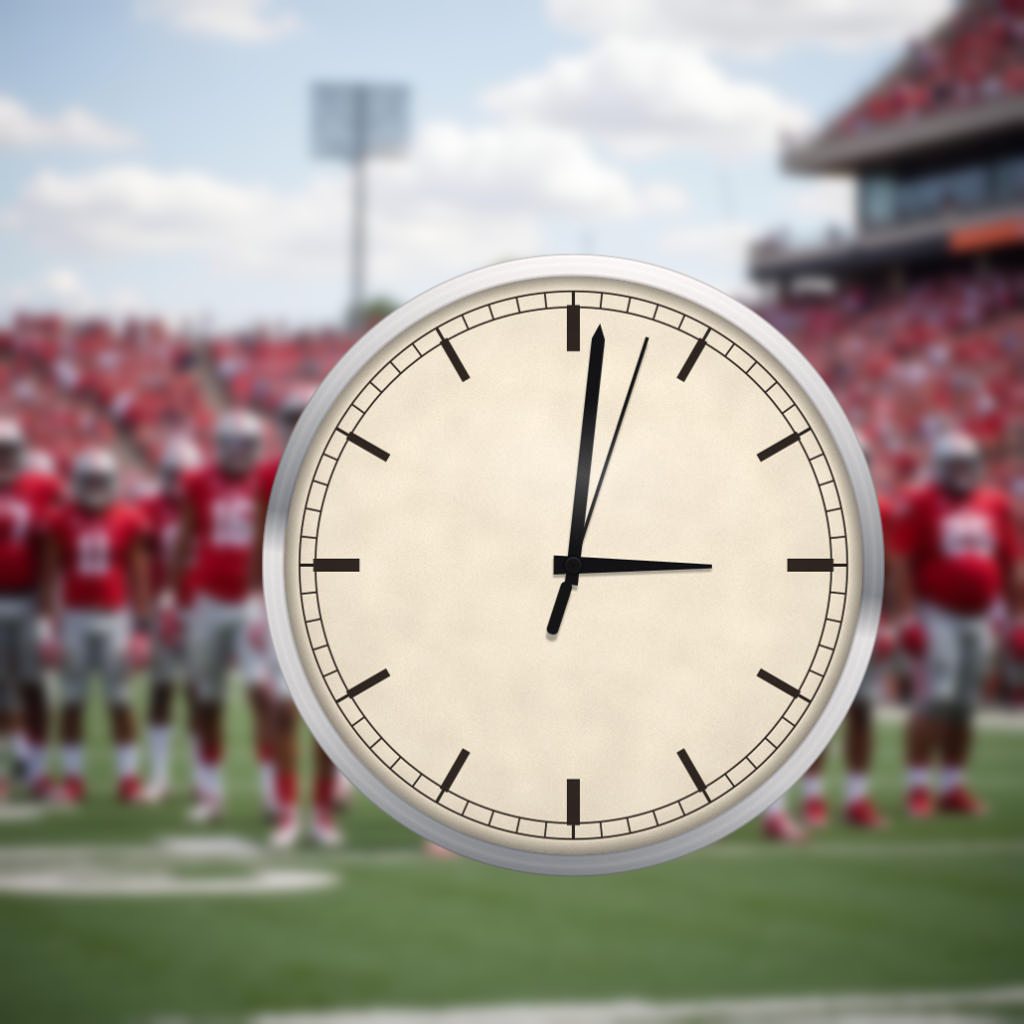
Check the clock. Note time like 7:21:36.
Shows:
3:01:03
